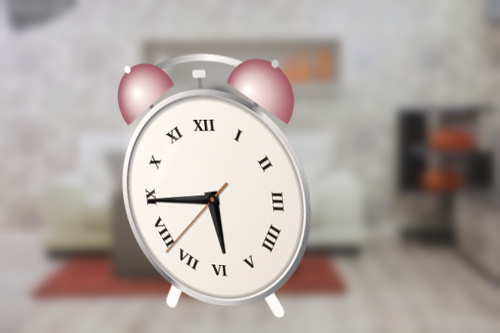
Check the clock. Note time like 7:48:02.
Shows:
5:44:38
